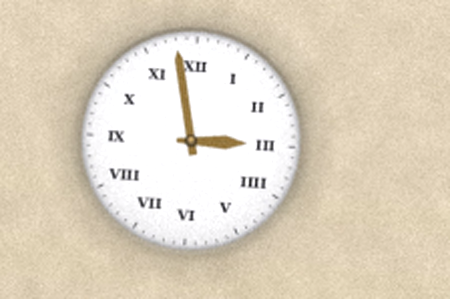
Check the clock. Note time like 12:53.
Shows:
2:58
